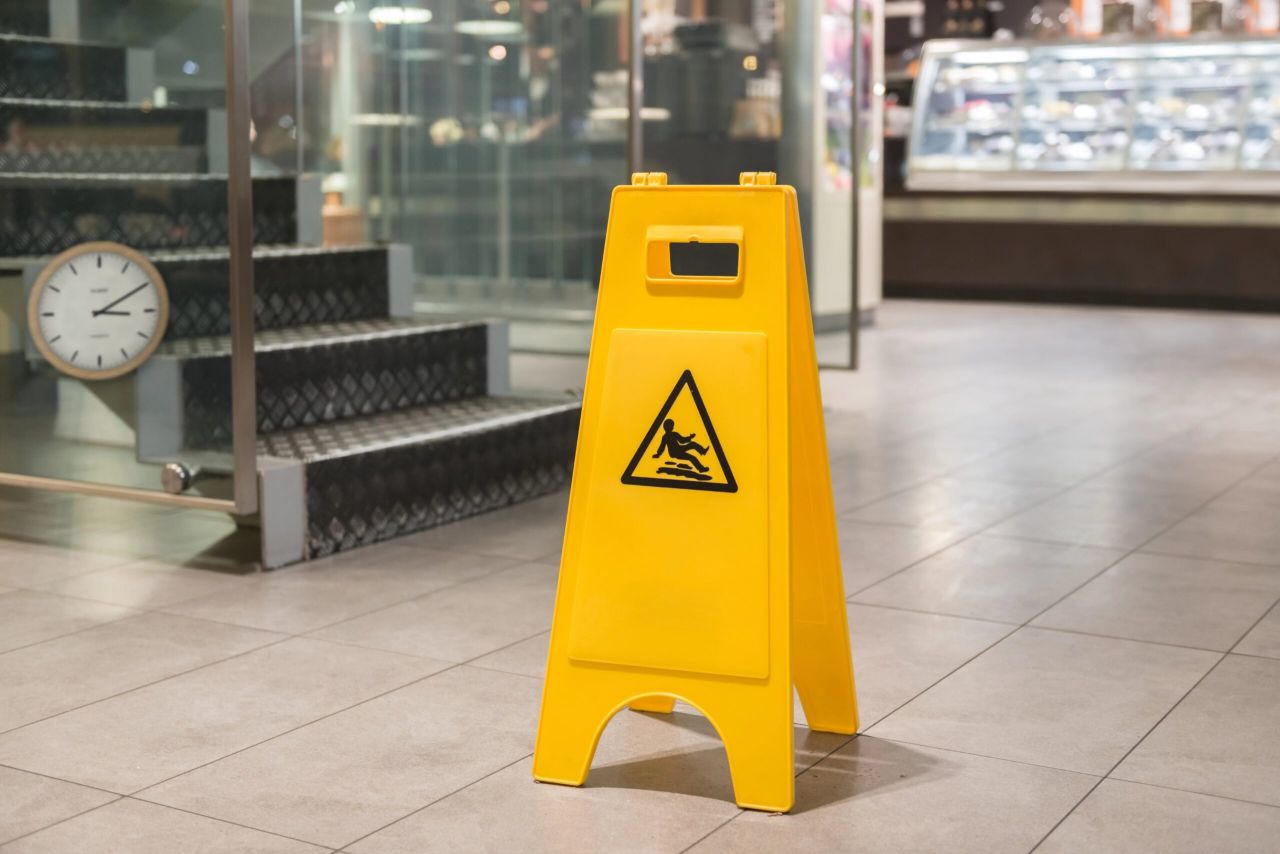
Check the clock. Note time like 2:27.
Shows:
3:10
